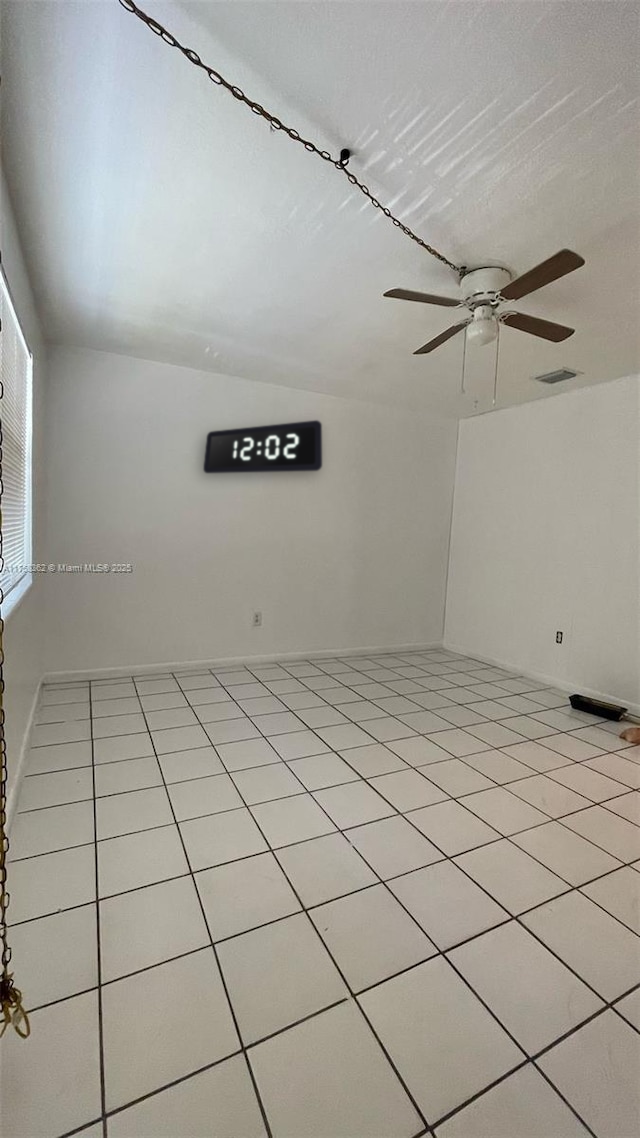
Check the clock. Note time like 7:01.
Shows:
12:02
